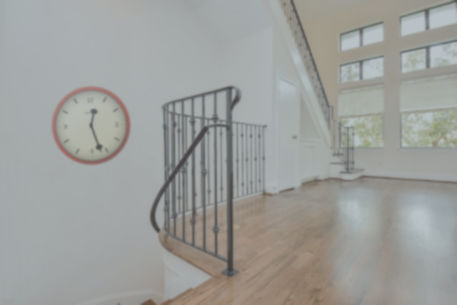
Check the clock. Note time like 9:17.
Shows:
12:27
